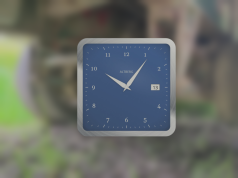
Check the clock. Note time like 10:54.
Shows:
10:06
